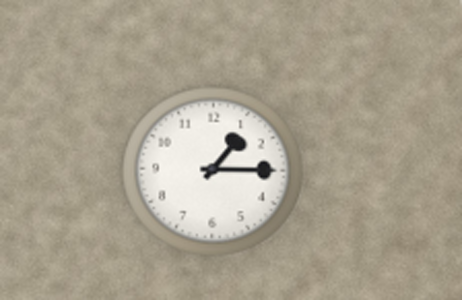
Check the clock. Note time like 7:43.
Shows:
1:15
